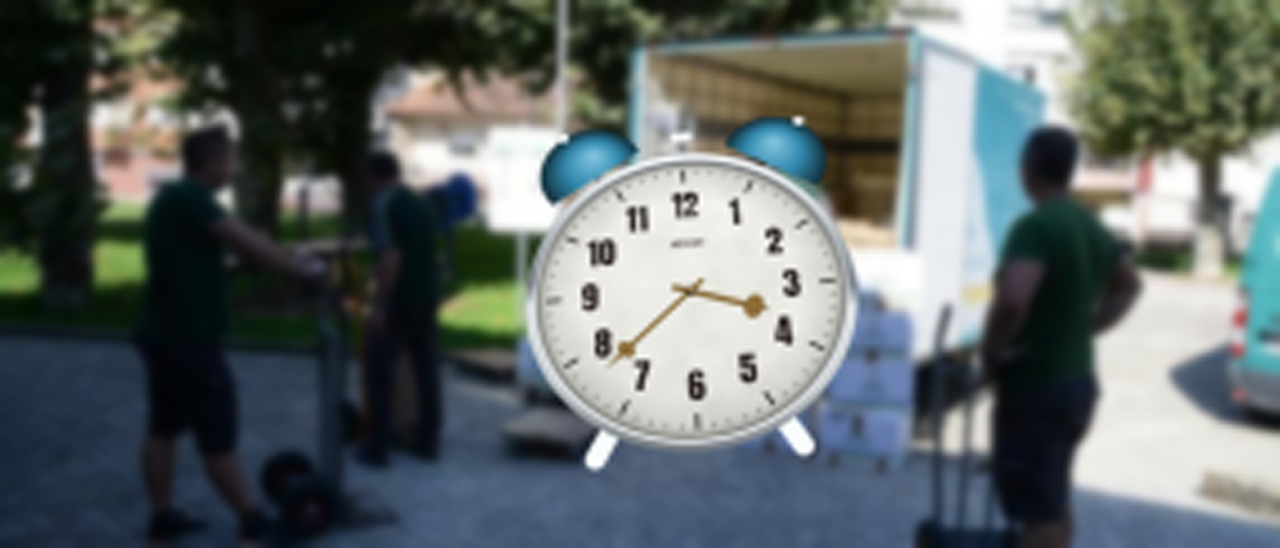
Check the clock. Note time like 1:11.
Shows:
3:38
